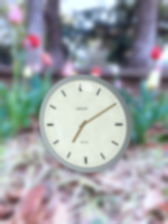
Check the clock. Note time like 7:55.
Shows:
7:10
